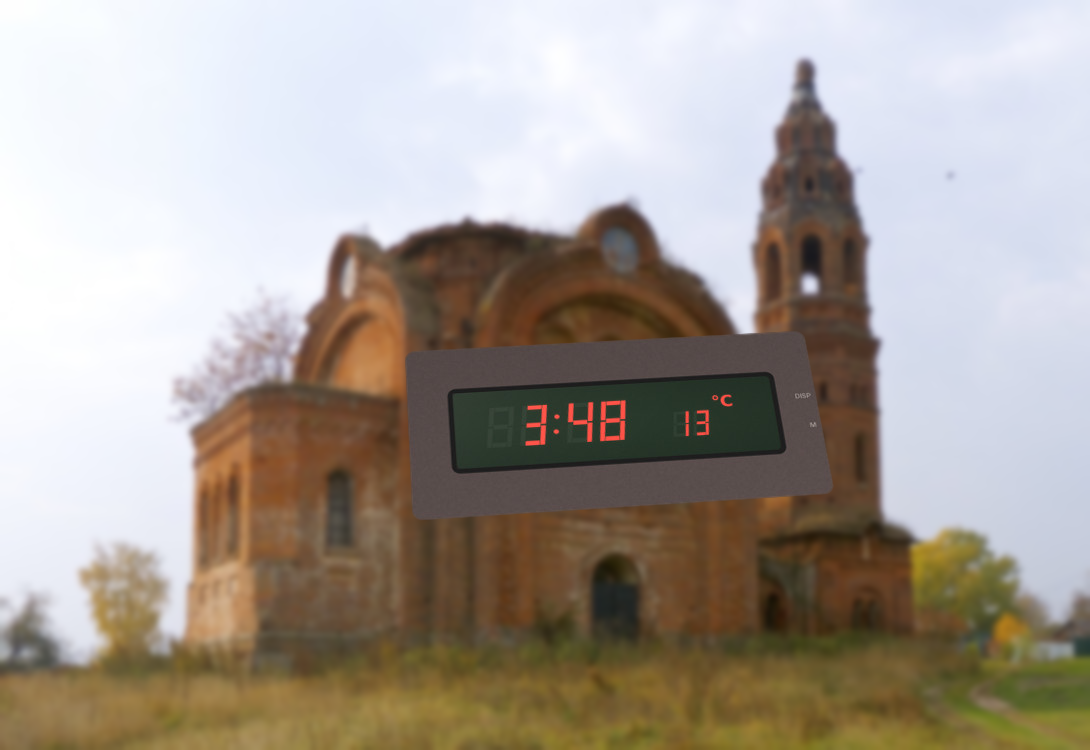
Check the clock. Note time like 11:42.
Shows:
3:48
